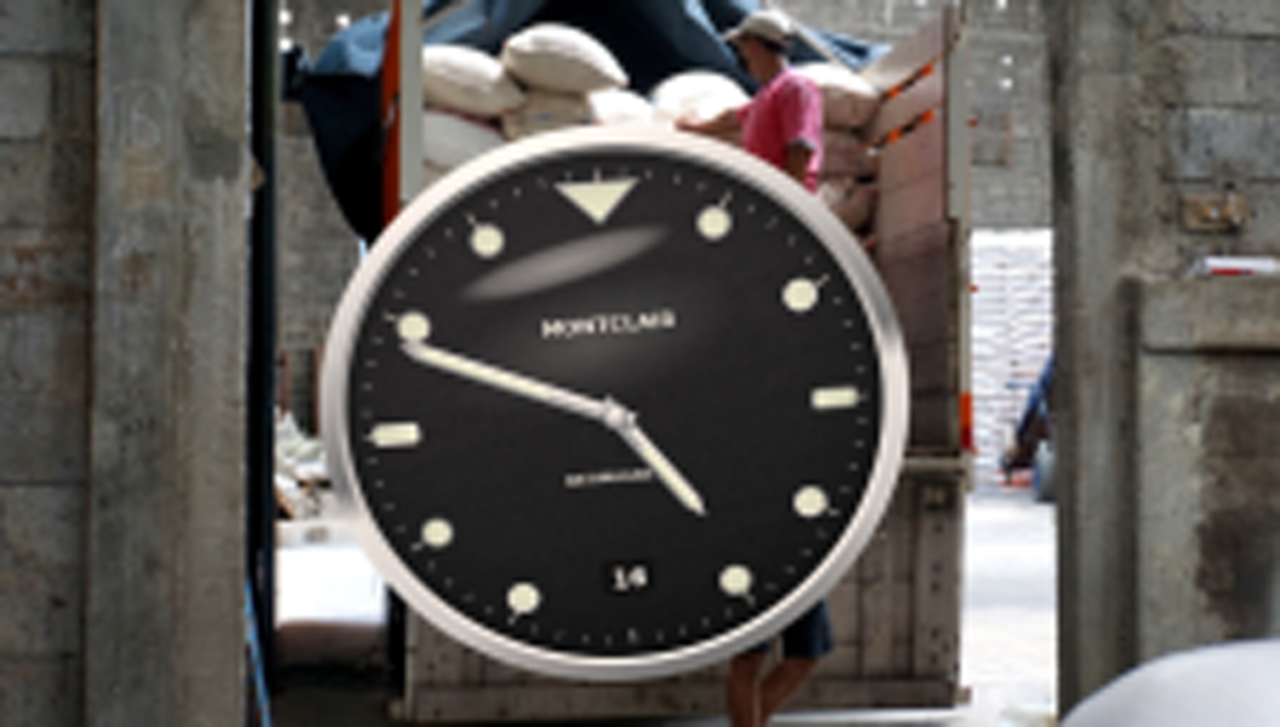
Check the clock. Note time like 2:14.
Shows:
4:49
